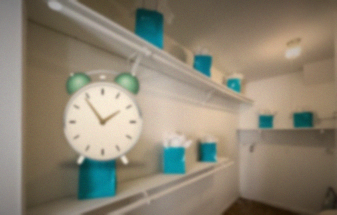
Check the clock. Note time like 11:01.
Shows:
1:54
